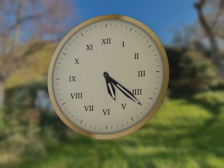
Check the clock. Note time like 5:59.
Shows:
5:22
